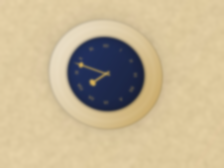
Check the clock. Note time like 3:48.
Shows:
7:48
